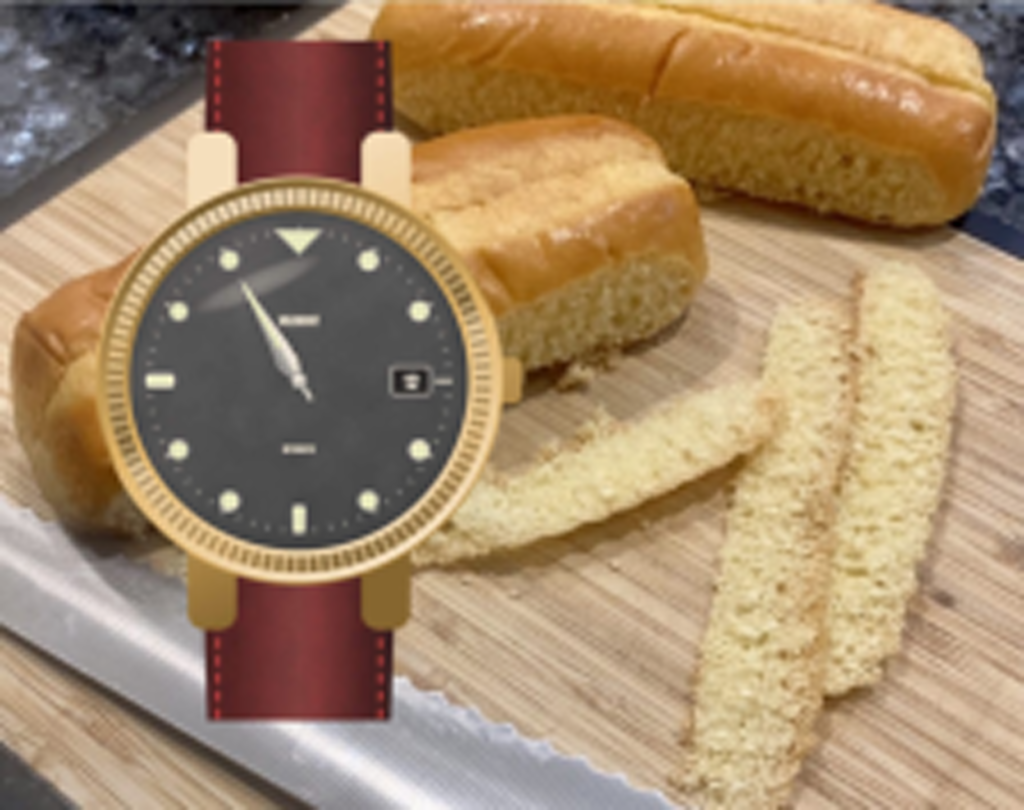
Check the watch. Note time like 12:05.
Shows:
10:55
